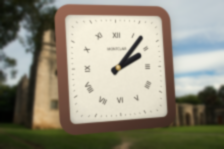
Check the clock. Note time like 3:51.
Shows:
2:07
